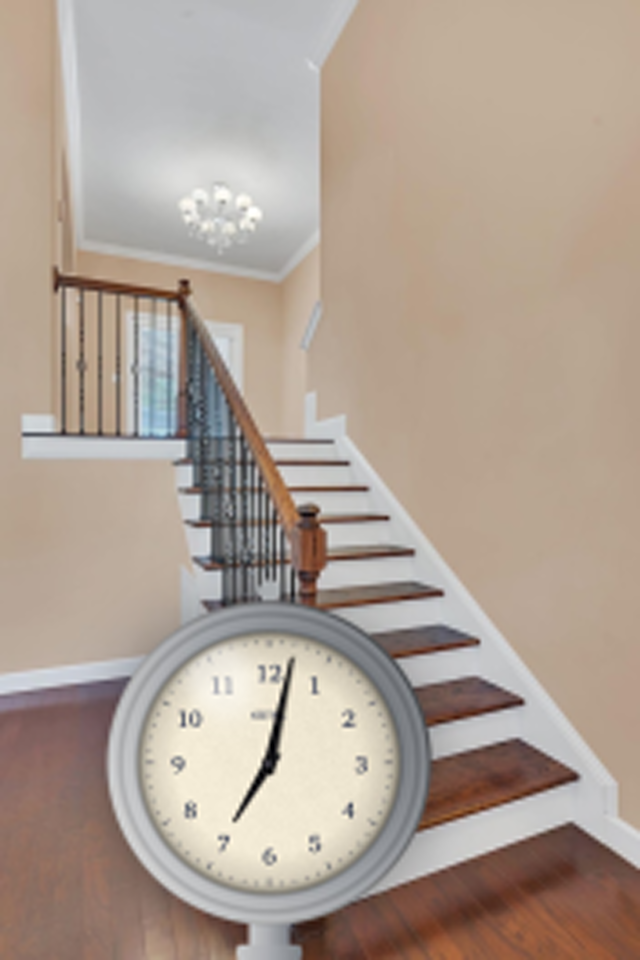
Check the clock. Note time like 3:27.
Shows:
7:02
